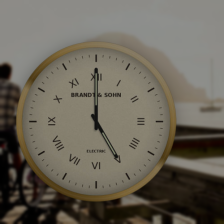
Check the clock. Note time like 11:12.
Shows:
5:00
